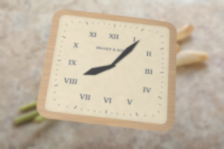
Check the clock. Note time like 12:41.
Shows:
8:06
